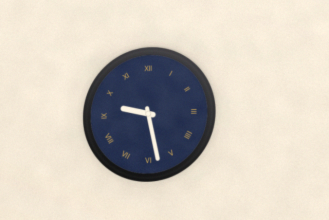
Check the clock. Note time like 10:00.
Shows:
9:28
